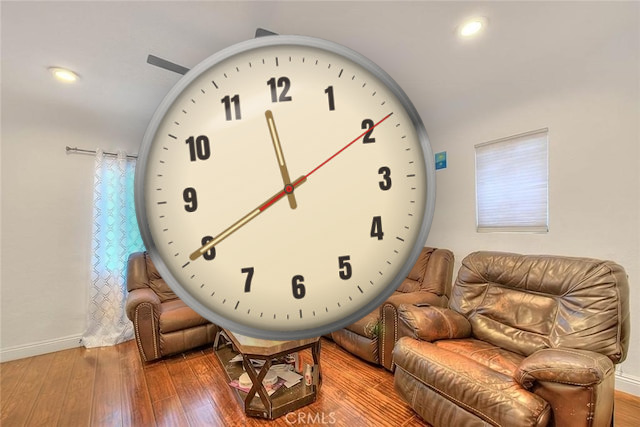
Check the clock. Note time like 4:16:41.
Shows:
11:40:10
